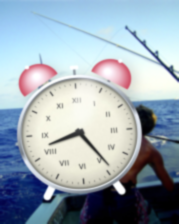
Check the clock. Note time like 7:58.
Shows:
8:24
